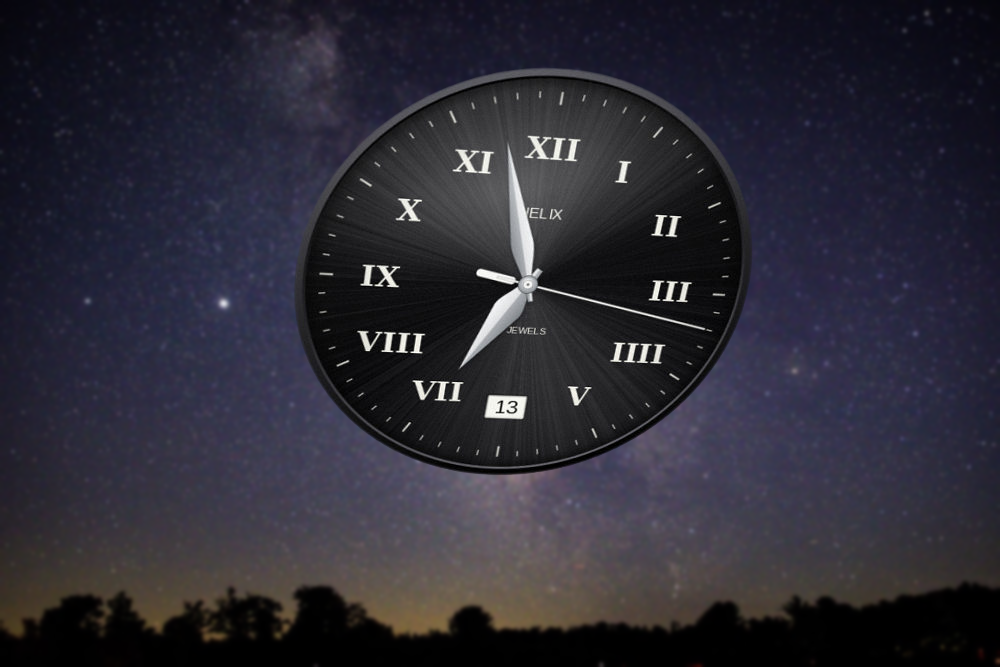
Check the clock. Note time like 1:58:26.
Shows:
6:57:17
